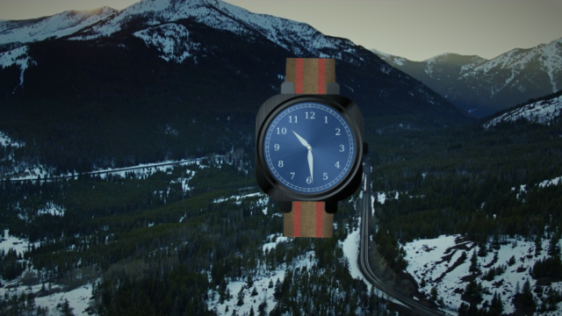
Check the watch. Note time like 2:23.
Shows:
10:29
